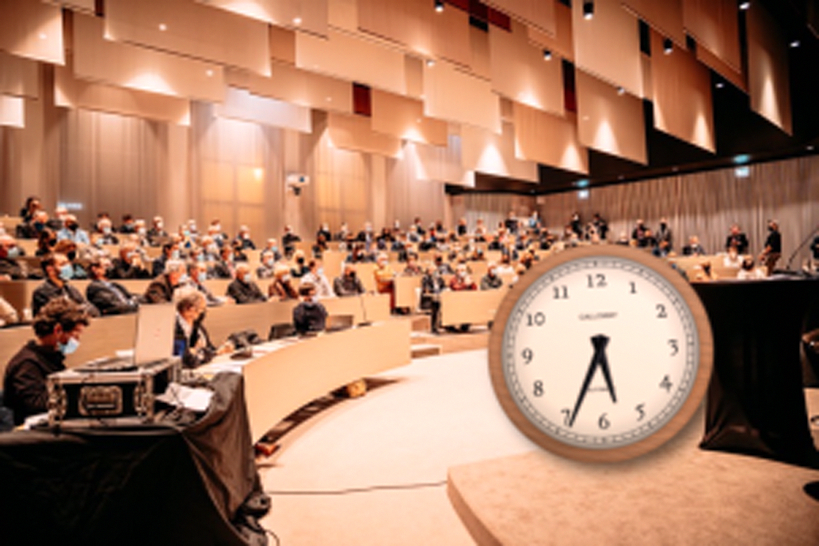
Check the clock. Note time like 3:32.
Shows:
5:34
